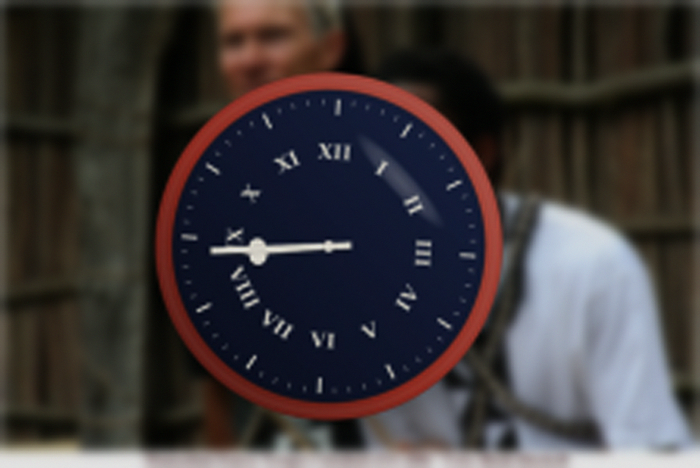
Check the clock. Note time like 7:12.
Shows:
8:44
